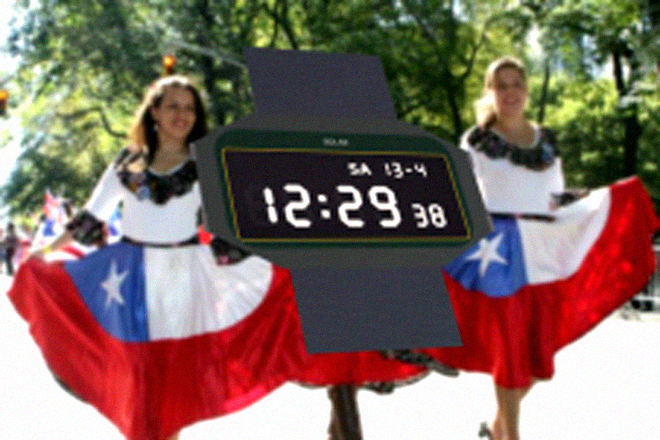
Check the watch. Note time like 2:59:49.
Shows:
12:29:38
